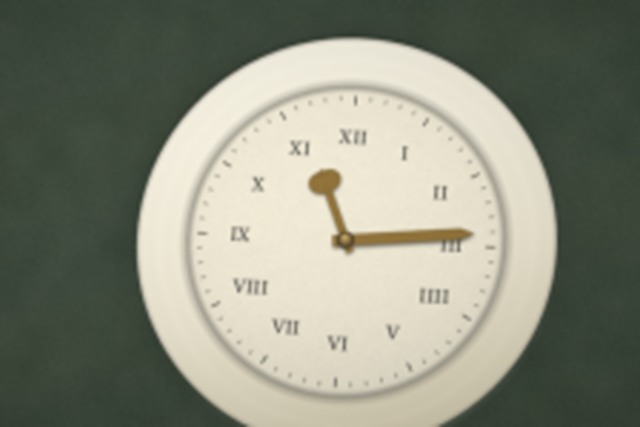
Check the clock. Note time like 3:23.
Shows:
11:14
